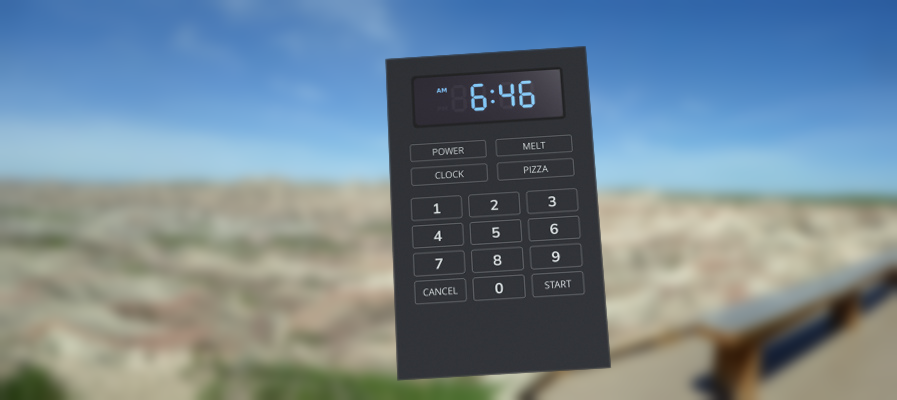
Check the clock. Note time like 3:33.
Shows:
6:46
